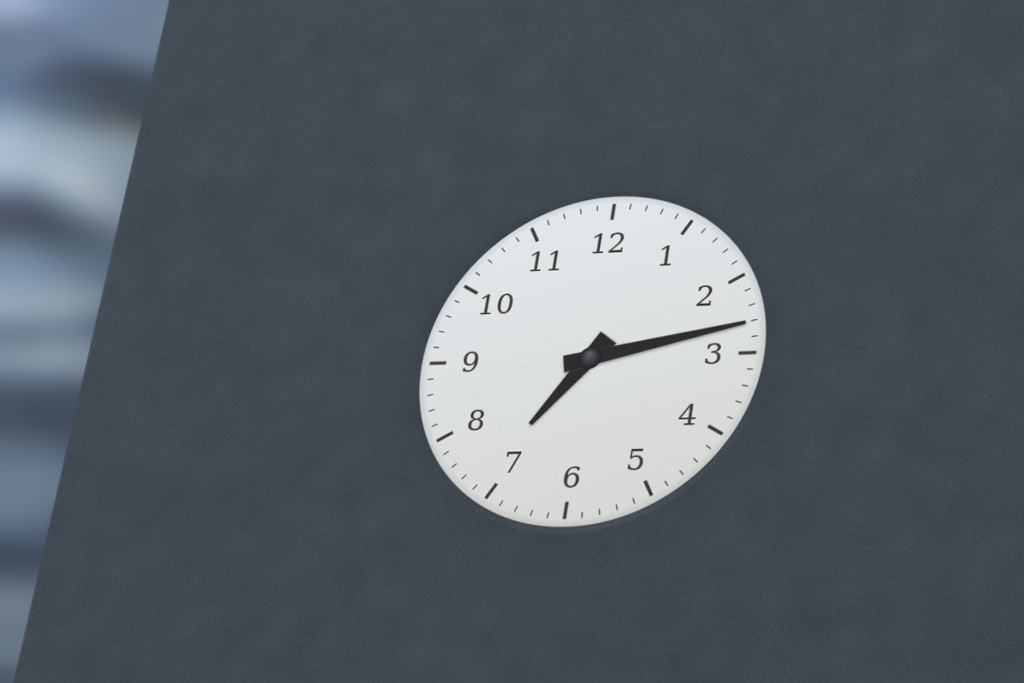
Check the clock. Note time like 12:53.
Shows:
7:13
